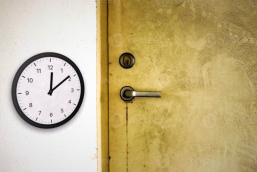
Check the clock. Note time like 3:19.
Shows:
12:09
